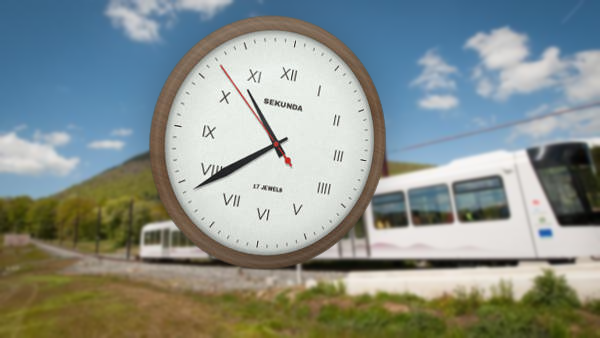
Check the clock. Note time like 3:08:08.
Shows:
10:38:52
